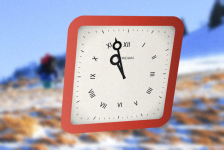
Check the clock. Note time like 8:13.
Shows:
10:57
